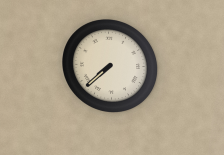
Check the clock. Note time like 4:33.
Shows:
7:38
